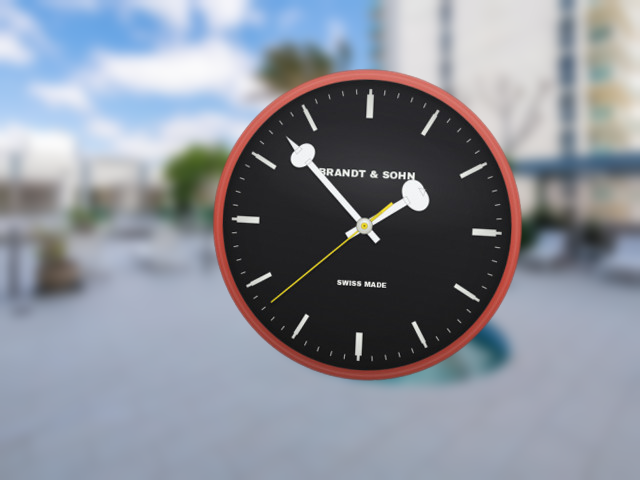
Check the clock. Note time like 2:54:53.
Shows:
1:52:38
